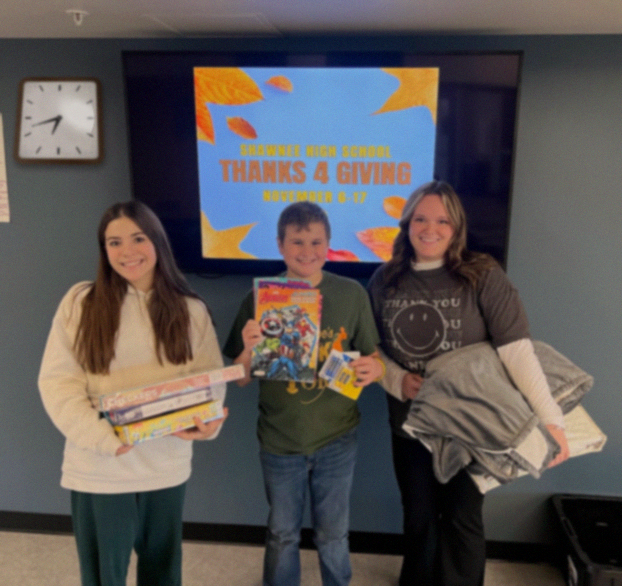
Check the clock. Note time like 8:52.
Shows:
6:42
